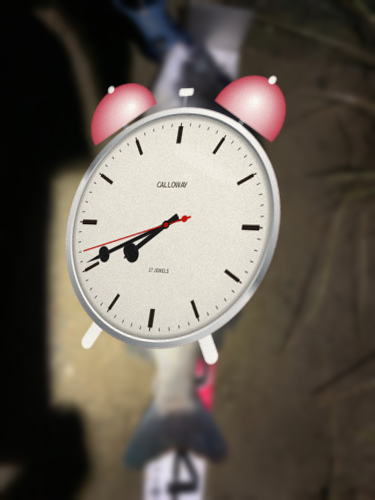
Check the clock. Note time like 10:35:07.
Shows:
7:40:42
